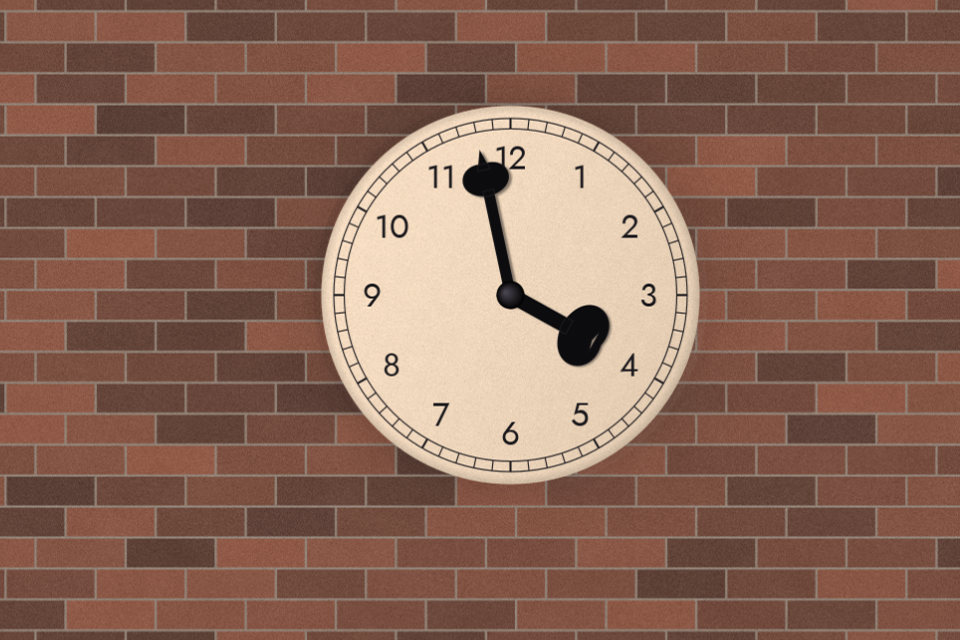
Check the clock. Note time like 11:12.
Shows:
3:58
